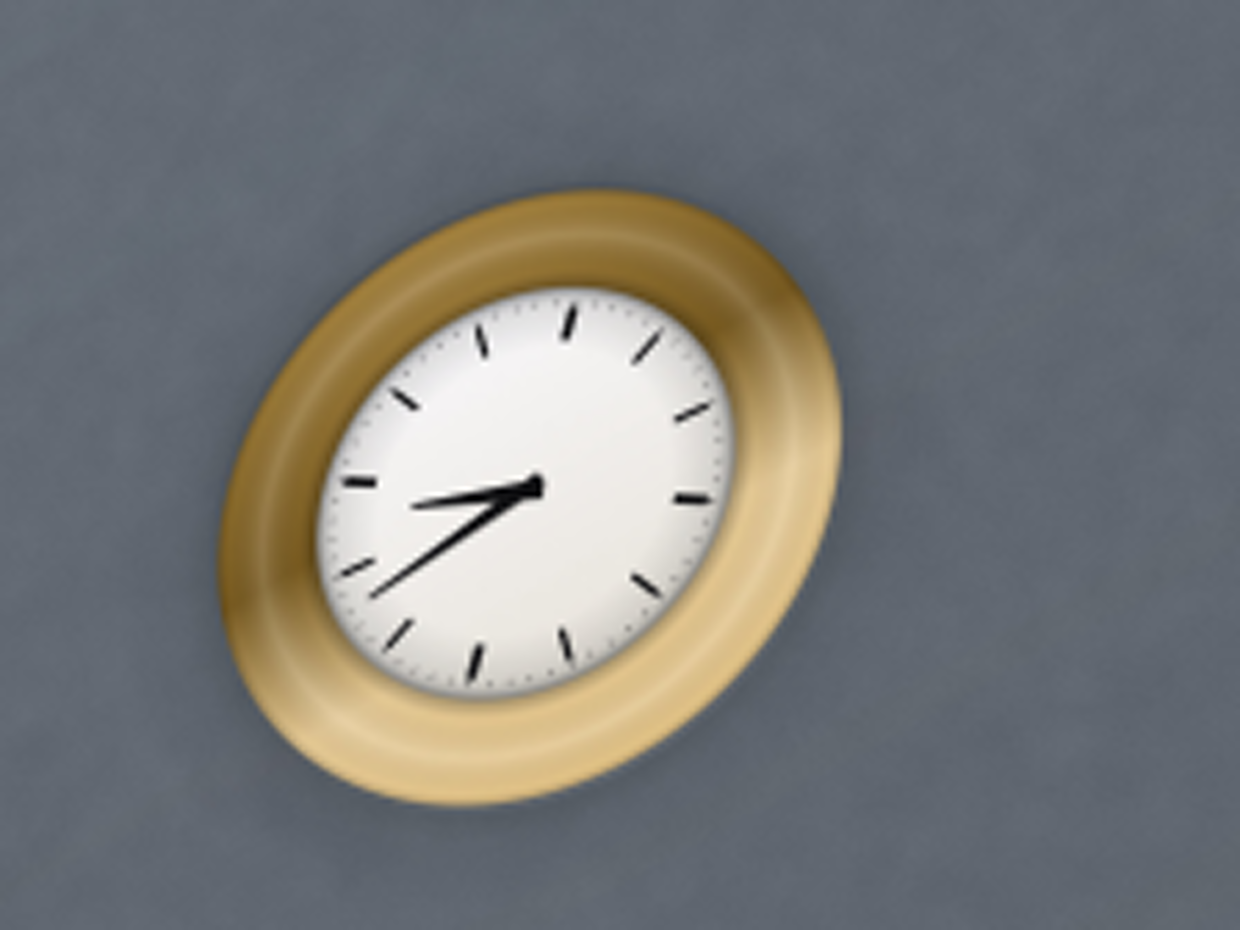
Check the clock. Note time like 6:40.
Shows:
8:38
